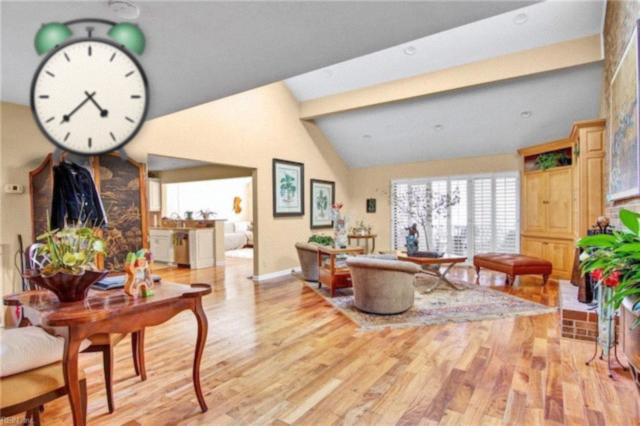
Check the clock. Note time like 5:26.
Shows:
4:38
